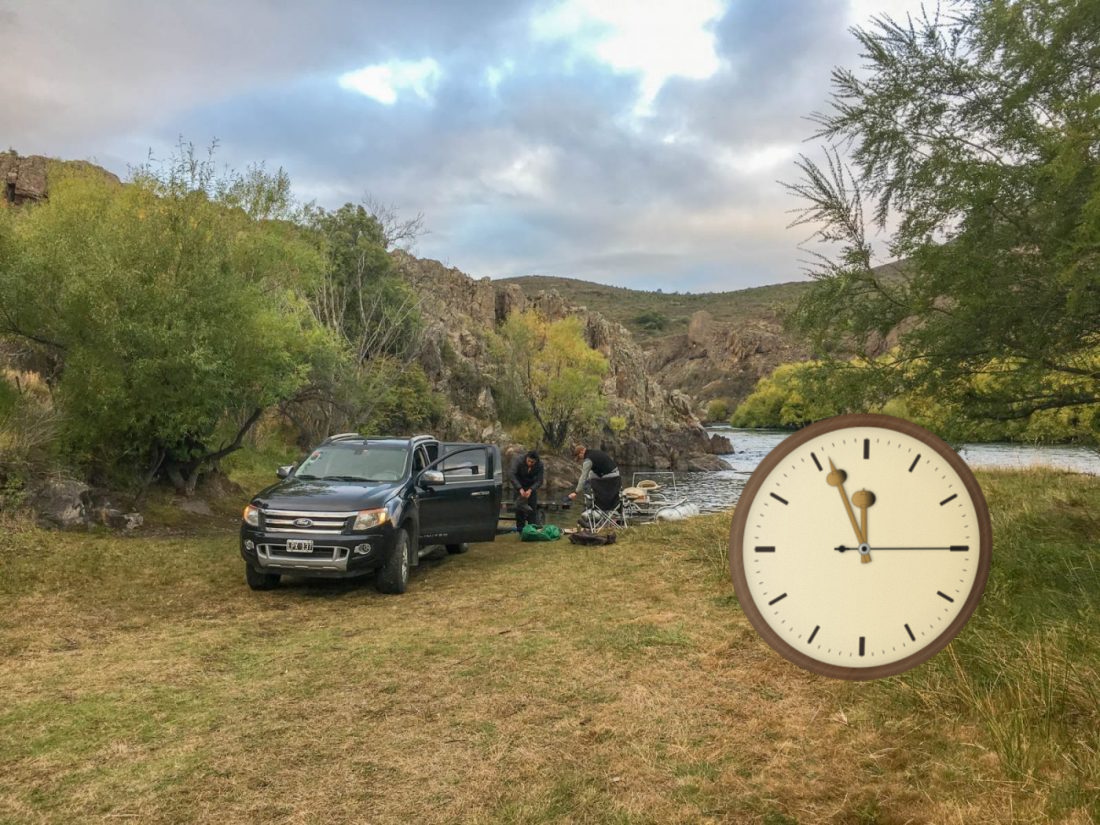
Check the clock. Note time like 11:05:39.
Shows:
11:56:15
